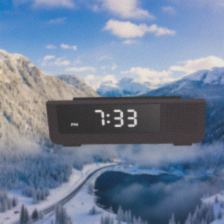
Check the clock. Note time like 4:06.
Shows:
7:33
